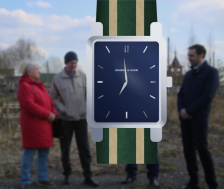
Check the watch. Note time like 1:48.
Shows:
6:59
